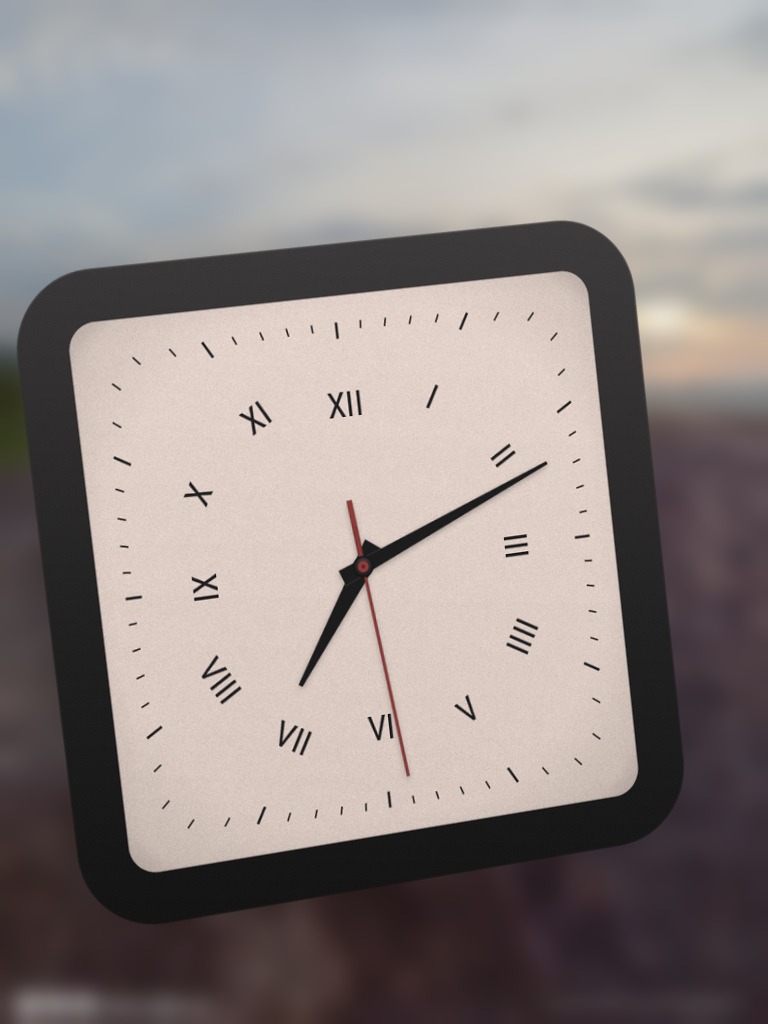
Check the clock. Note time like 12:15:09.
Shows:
7:11:29
